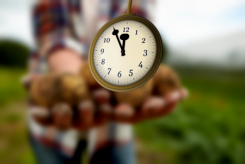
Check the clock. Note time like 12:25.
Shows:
11:55
